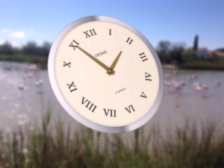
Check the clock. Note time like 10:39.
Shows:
1:55
